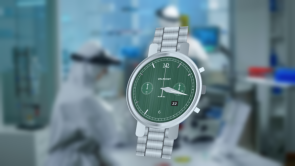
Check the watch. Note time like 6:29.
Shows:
3:17
